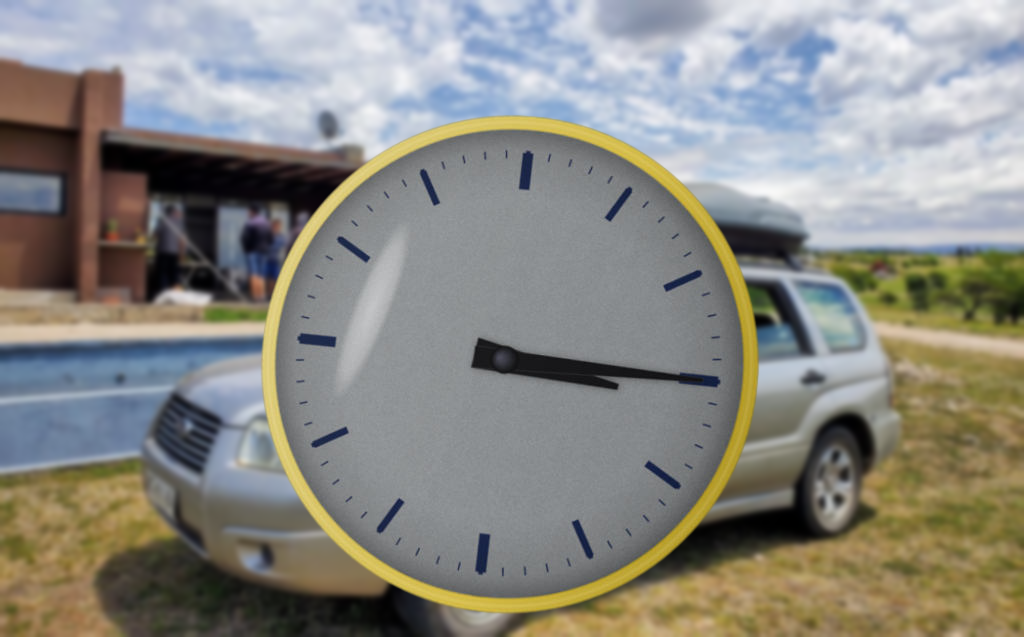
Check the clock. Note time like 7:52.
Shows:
3:15
